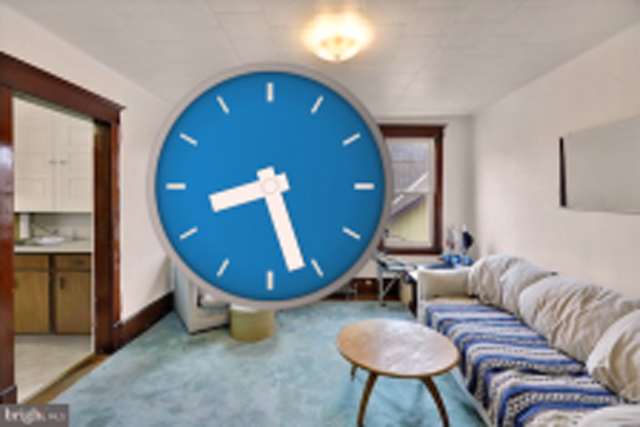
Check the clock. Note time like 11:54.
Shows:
8:27
